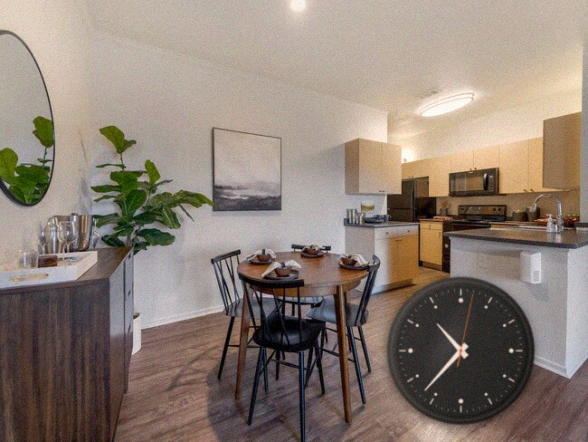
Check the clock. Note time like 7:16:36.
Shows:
10:37:02
